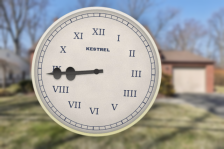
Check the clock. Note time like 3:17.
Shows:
8:44
